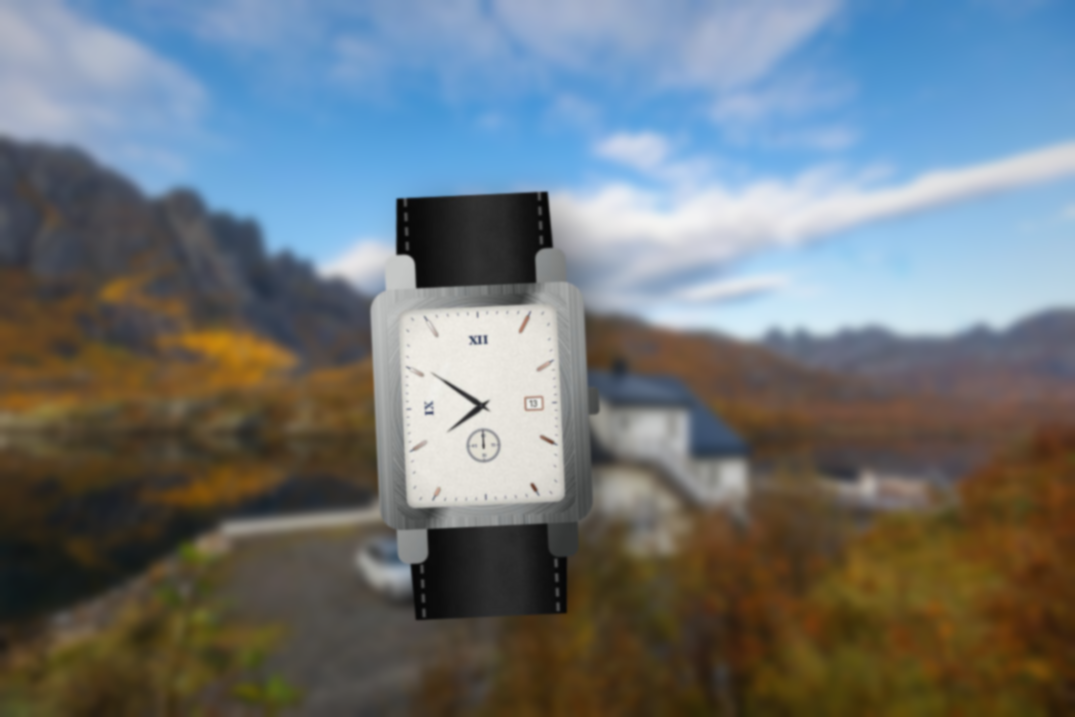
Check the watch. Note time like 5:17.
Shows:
7:51
